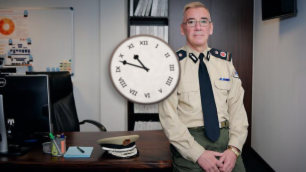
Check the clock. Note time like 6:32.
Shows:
10:48
